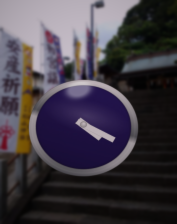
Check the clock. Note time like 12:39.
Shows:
4:20
